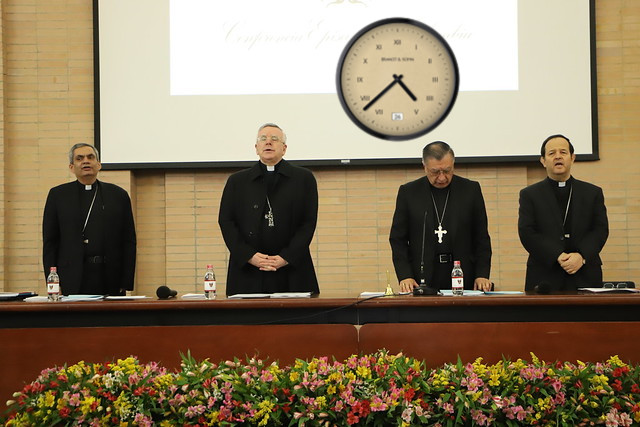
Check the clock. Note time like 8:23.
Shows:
4:38
